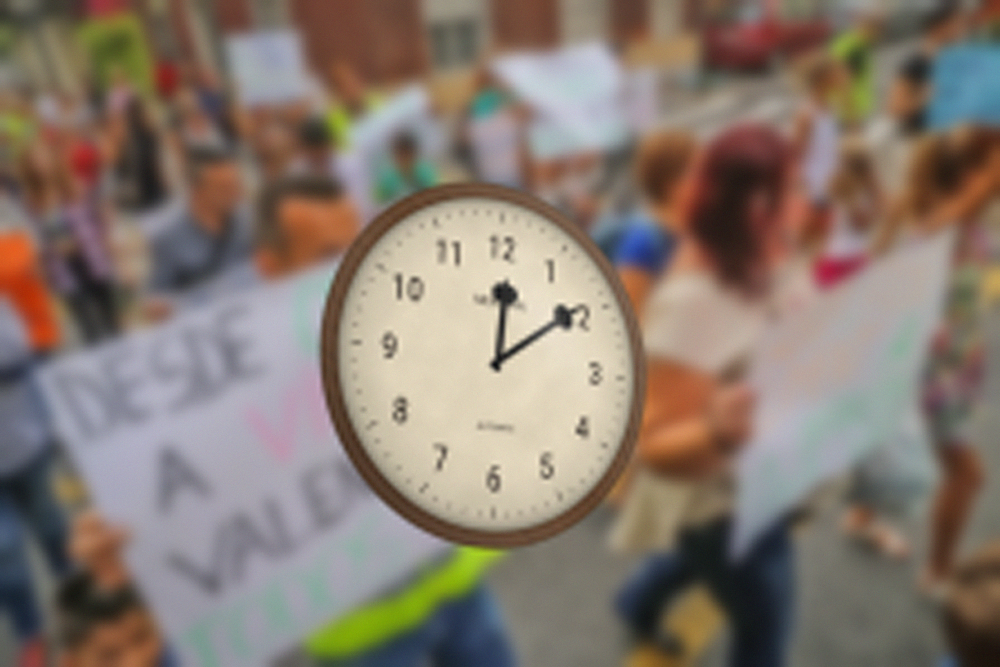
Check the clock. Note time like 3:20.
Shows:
12:09
